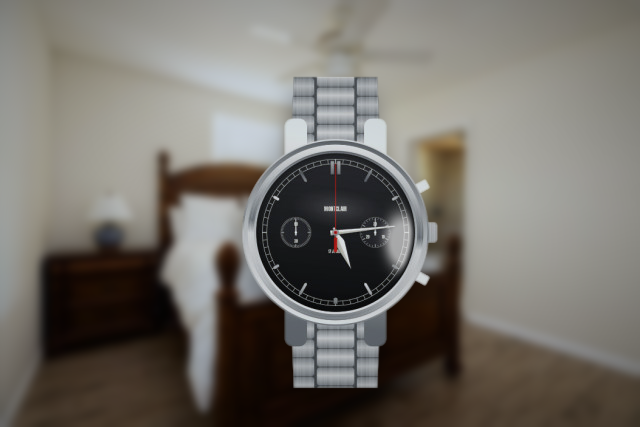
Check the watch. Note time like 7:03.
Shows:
5:14
